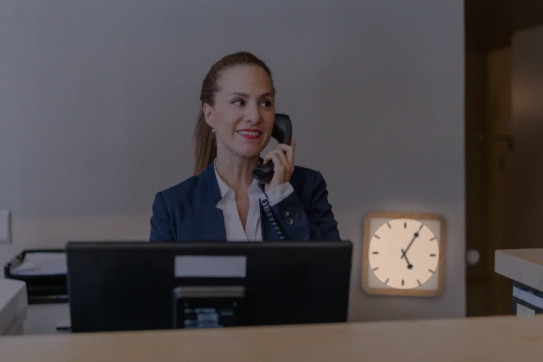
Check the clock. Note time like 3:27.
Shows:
5:05
